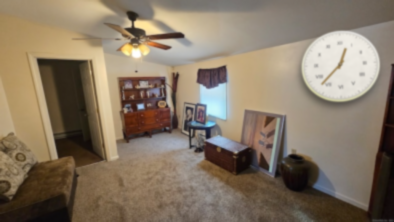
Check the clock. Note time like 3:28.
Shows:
12:37
